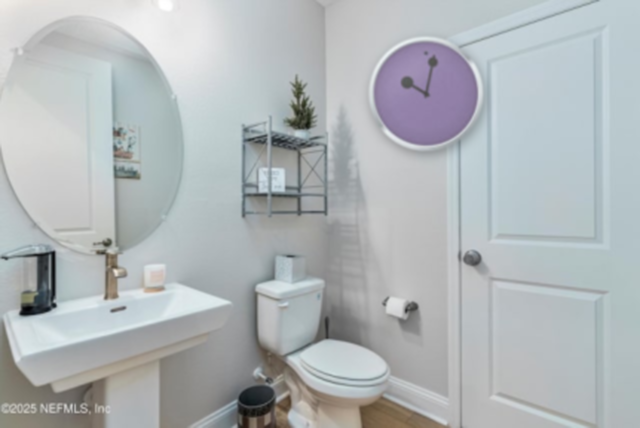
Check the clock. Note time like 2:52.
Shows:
10:02
